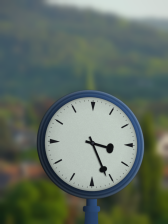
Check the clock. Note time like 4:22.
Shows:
3:26
